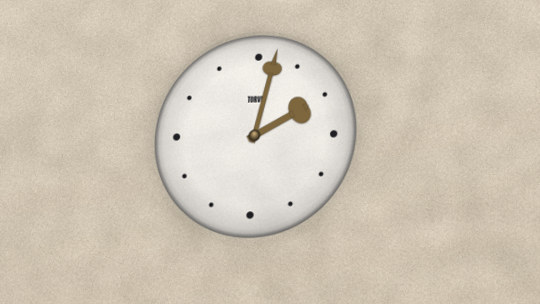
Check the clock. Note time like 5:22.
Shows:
2:02
